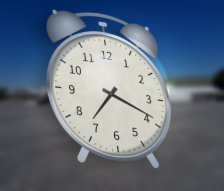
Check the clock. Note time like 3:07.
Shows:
7:19
